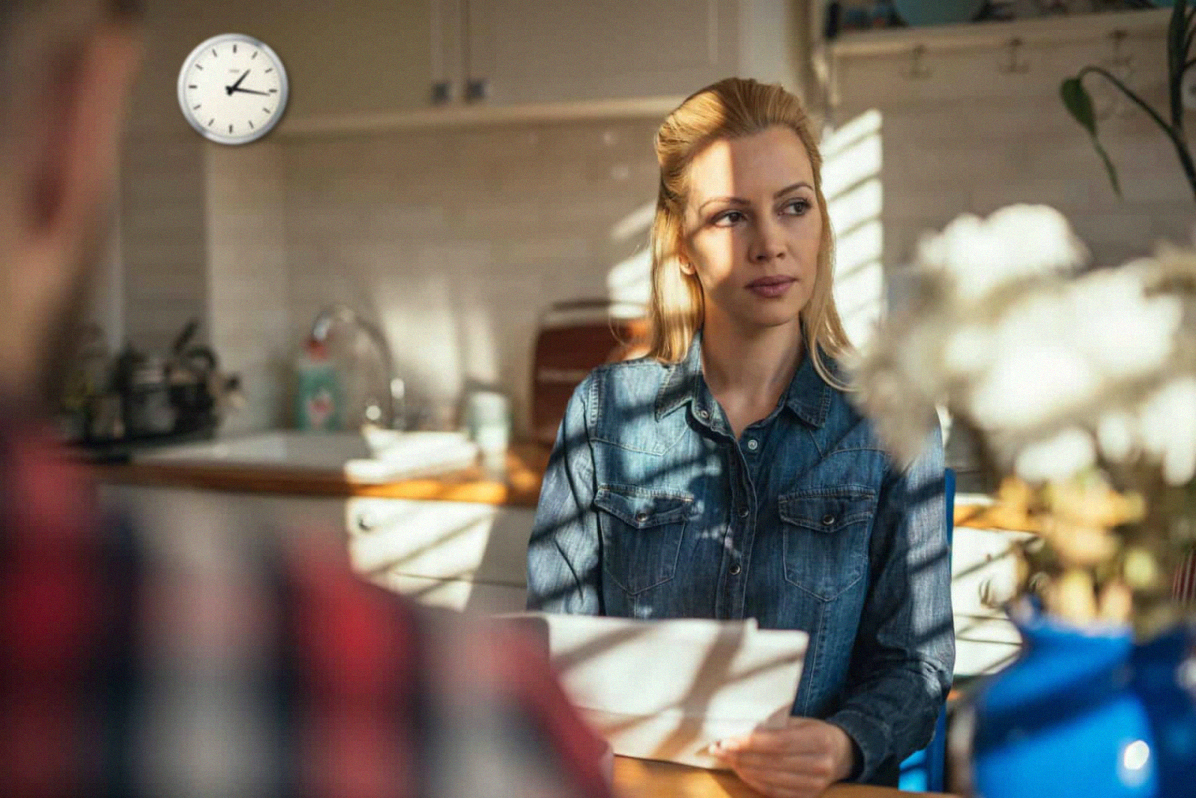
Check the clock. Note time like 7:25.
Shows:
1:16
